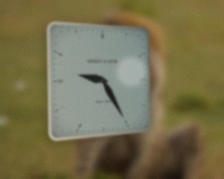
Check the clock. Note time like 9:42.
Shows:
9:25
